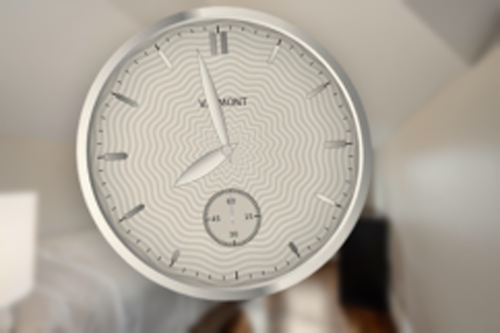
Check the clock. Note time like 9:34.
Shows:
7:58
